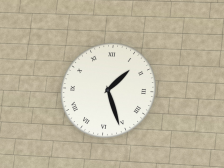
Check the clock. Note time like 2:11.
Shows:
1:26
